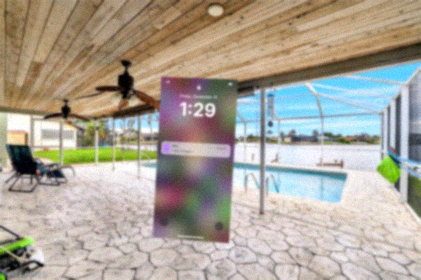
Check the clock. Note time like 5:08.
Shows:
1:29
